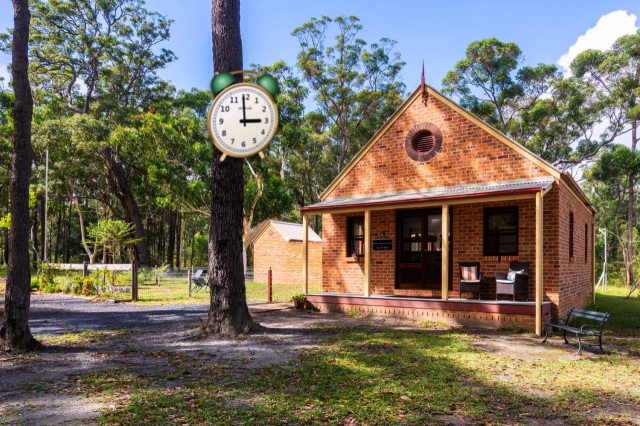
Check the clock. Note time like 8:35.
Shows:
2:59
